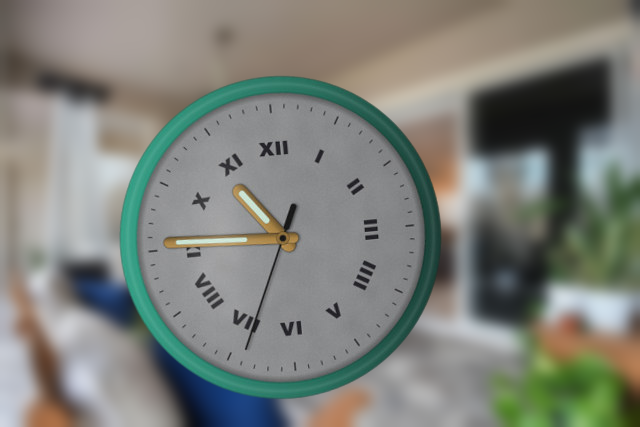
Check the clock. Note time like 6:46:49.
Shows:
10:45:34
